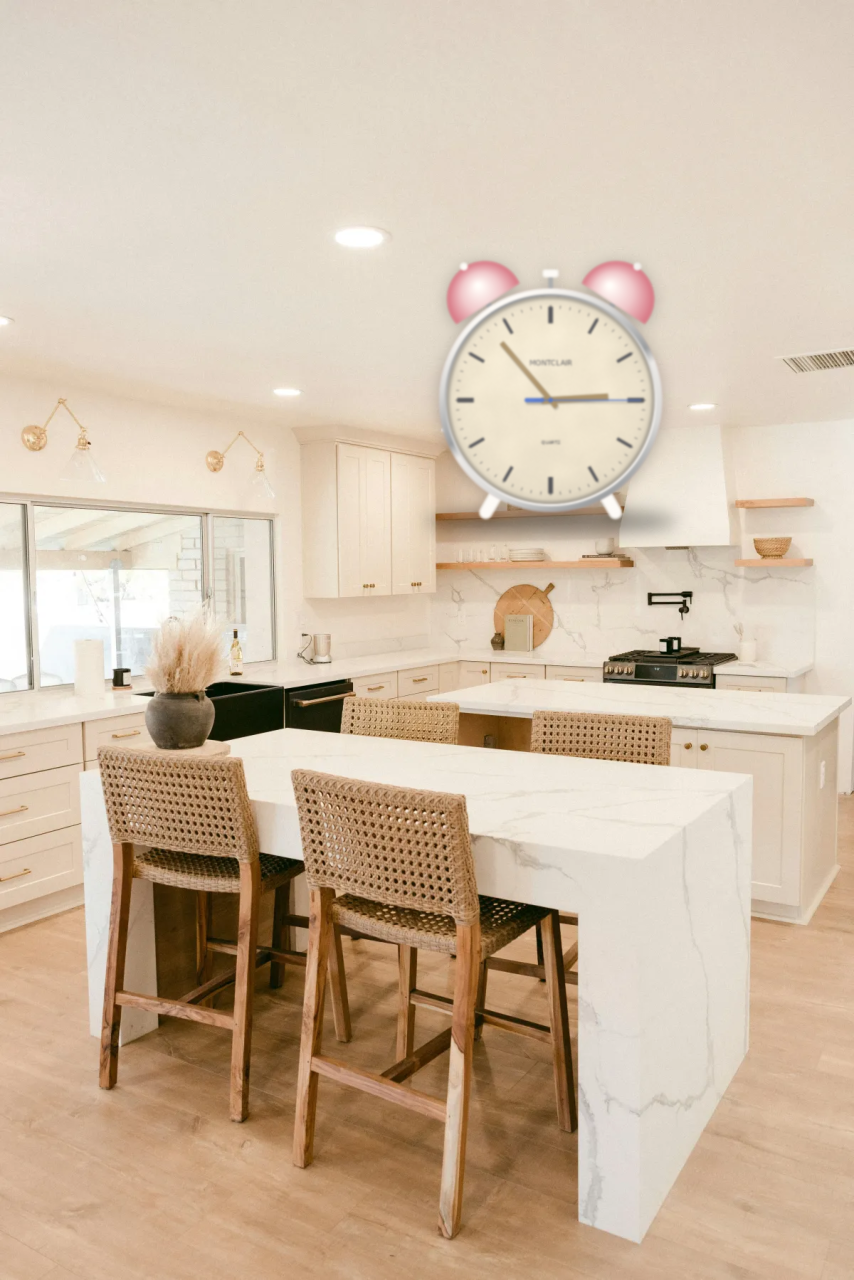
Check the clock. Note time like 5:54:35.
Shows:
2:53:15
